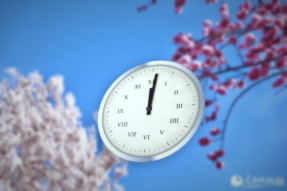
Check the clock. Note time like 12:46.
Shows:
12:01
